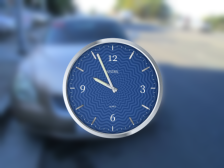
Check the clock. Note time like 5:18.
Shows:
9:56
